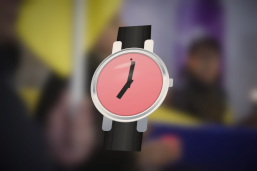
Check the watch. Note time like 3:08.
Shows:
7:01
